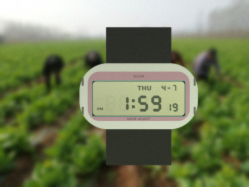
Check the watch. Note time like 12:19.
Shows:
1:59
